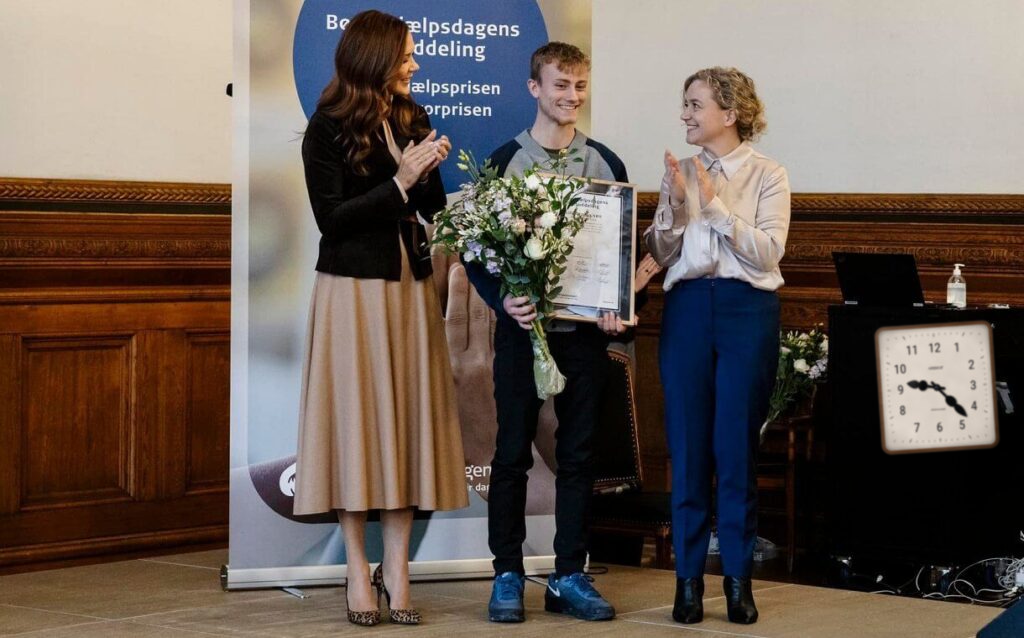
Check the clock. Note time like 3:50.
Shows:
9:23
